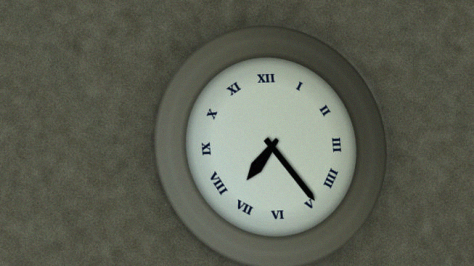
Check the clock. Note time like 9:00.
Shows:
7:24
